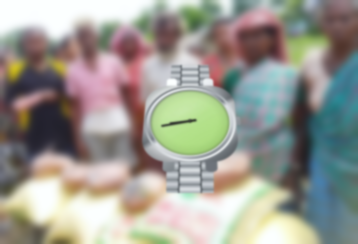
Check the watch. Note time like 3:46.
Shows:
8:43
